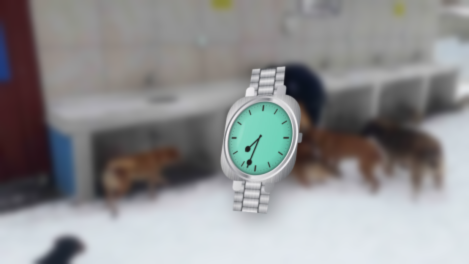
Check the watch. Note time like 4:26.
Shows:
7:33
